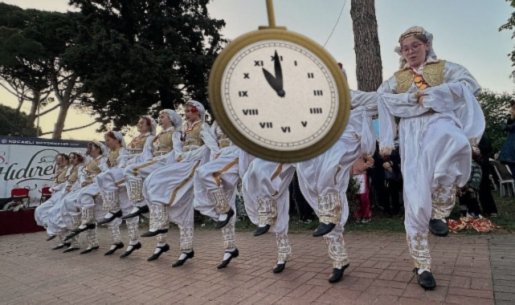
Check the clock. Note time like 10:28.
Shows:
11:00
